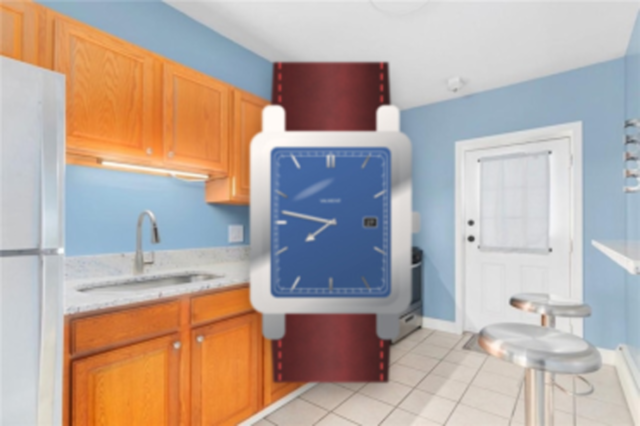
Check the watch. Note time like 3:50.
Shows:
7:47
